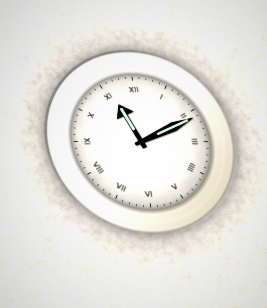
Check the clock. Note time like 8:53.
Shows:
11:11
